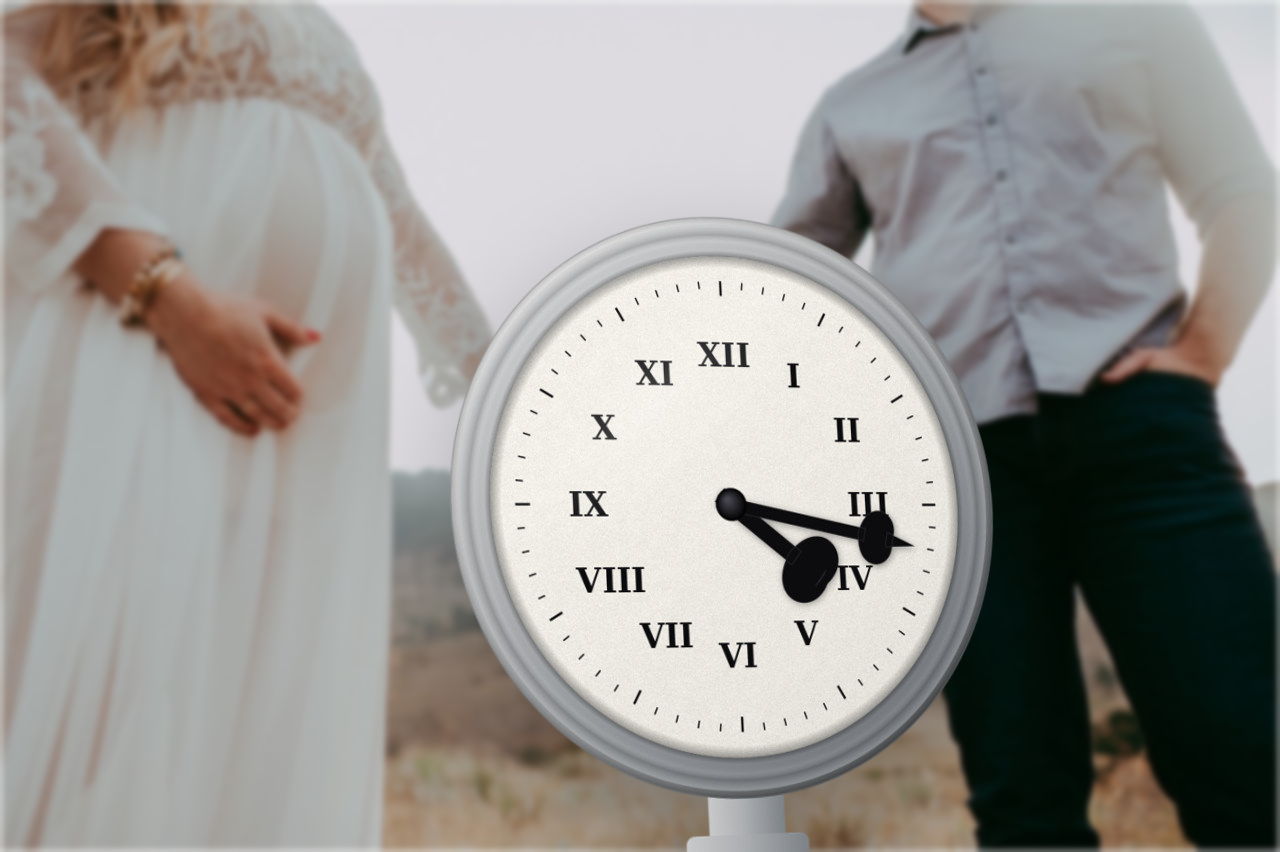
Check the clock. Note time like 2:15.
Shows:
4:17
